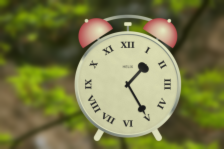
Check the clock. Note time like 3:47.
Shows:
1:25
